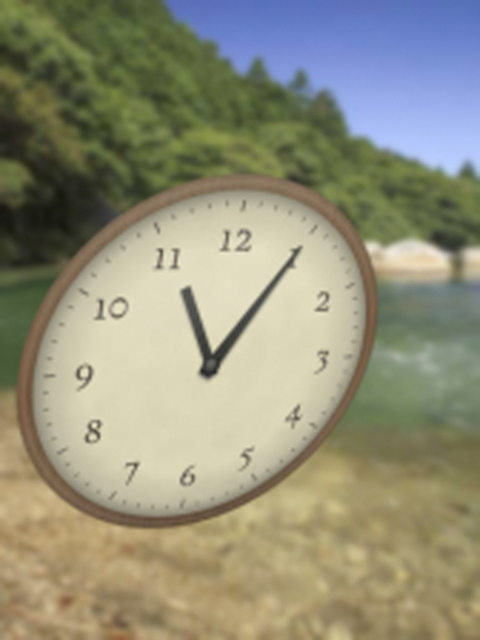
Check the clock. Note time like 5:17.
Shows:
11:05
